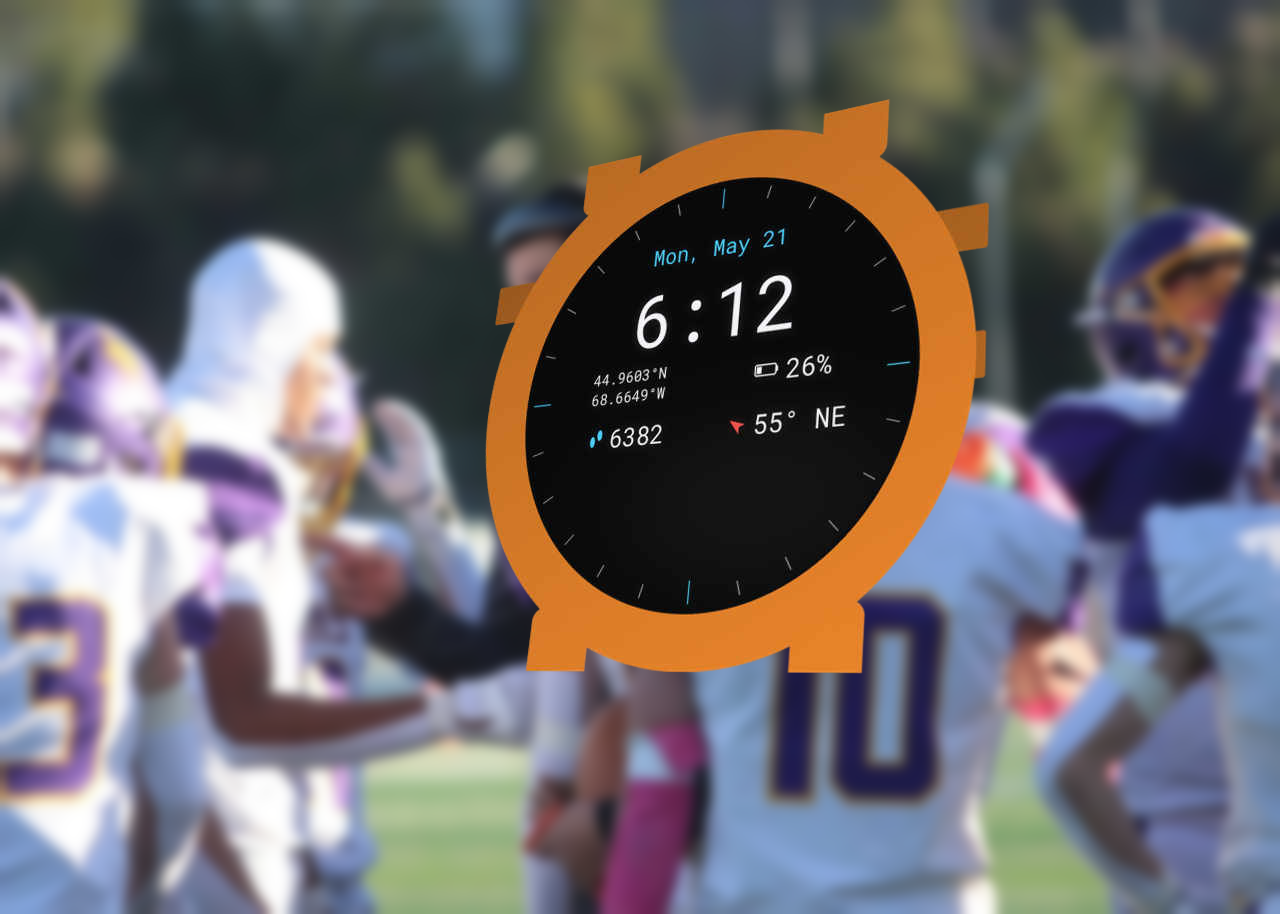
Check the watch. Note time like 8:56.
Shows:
6:12
